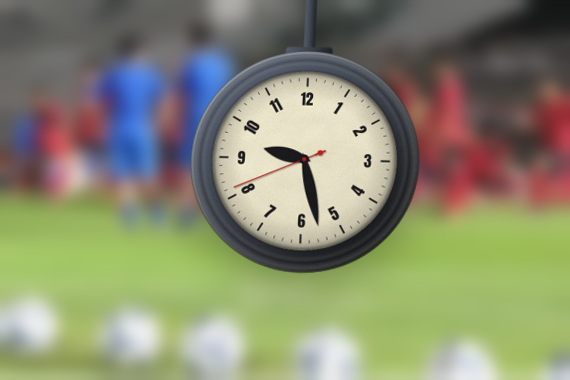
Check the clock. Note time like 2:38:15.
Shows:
9:27:41
